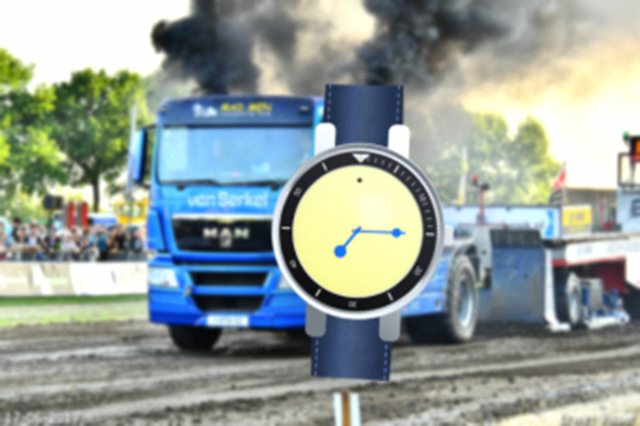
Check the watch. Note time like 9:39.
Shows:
7:15
